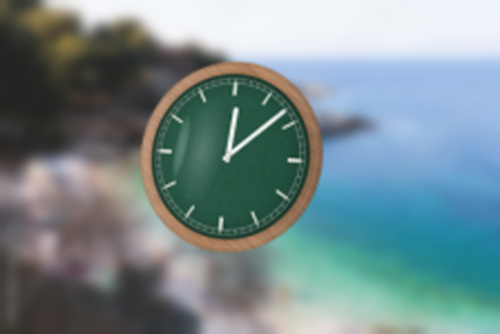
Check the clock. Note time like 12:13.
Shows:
12:08
